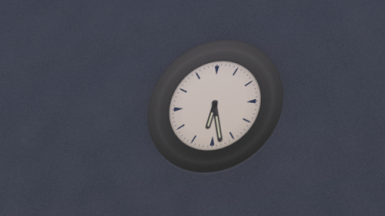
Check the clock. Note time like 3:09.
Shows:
6:28
